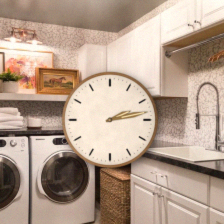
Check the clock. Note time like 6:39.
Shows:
2:13
